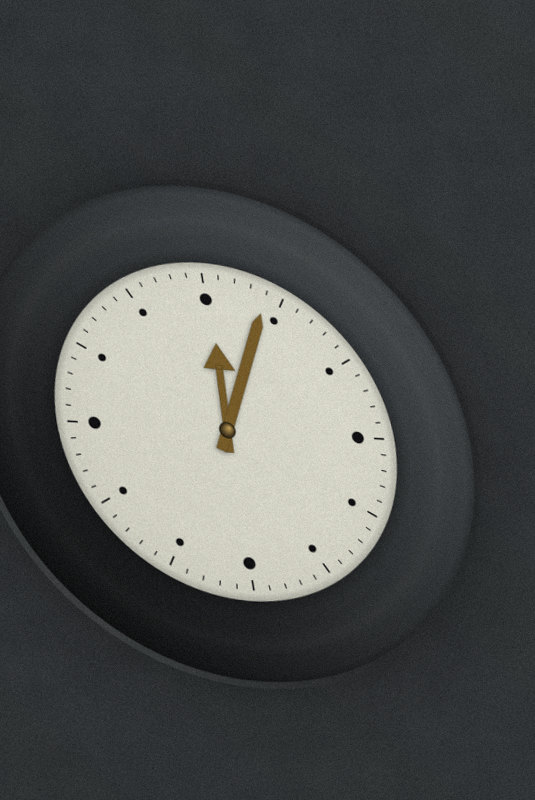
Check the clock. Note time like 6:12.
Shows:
12:04
